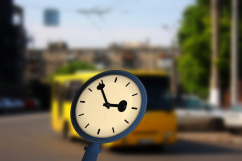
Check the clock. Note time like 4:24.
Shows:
2:54
